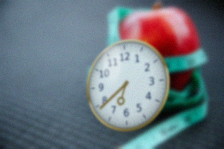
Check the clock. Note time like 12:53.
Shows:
6:39
